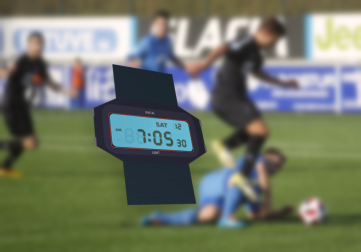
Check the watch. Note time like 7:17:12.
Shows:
7:05:30
